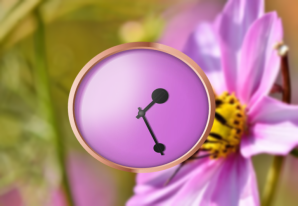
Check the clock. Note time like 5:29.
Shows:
1:26
